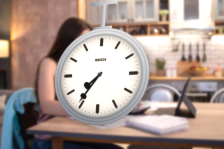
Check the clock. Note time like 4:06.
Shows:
7:36
